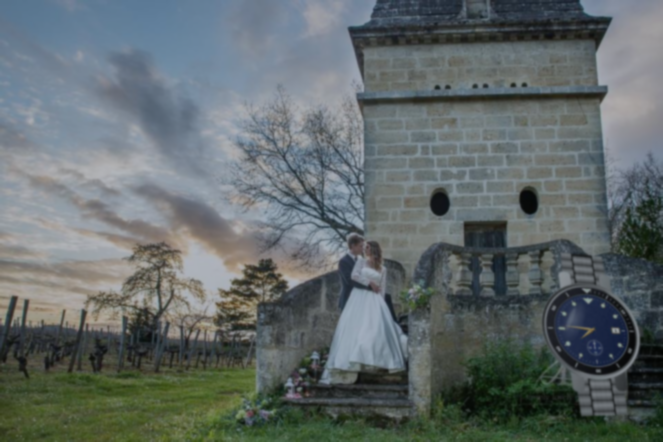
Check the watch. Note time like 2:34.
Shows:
7:46
